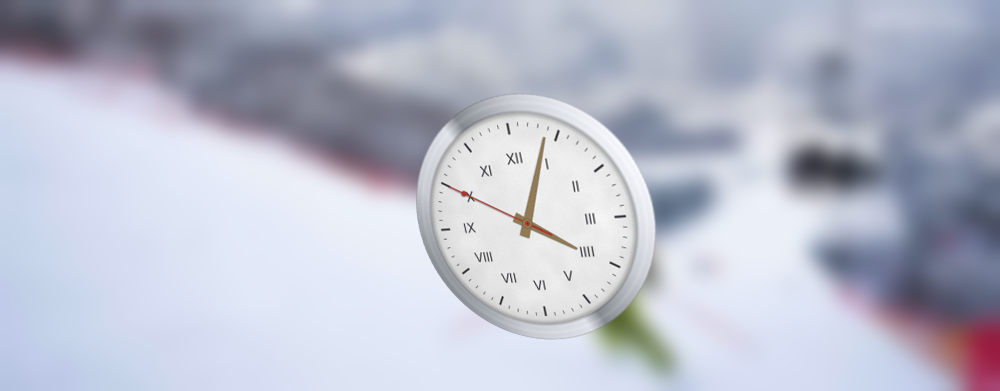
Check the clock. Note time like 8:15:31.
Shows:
4:03:50
